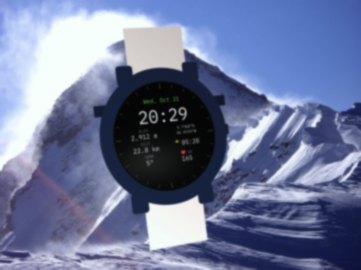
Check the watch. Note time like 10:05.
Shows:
20:29
